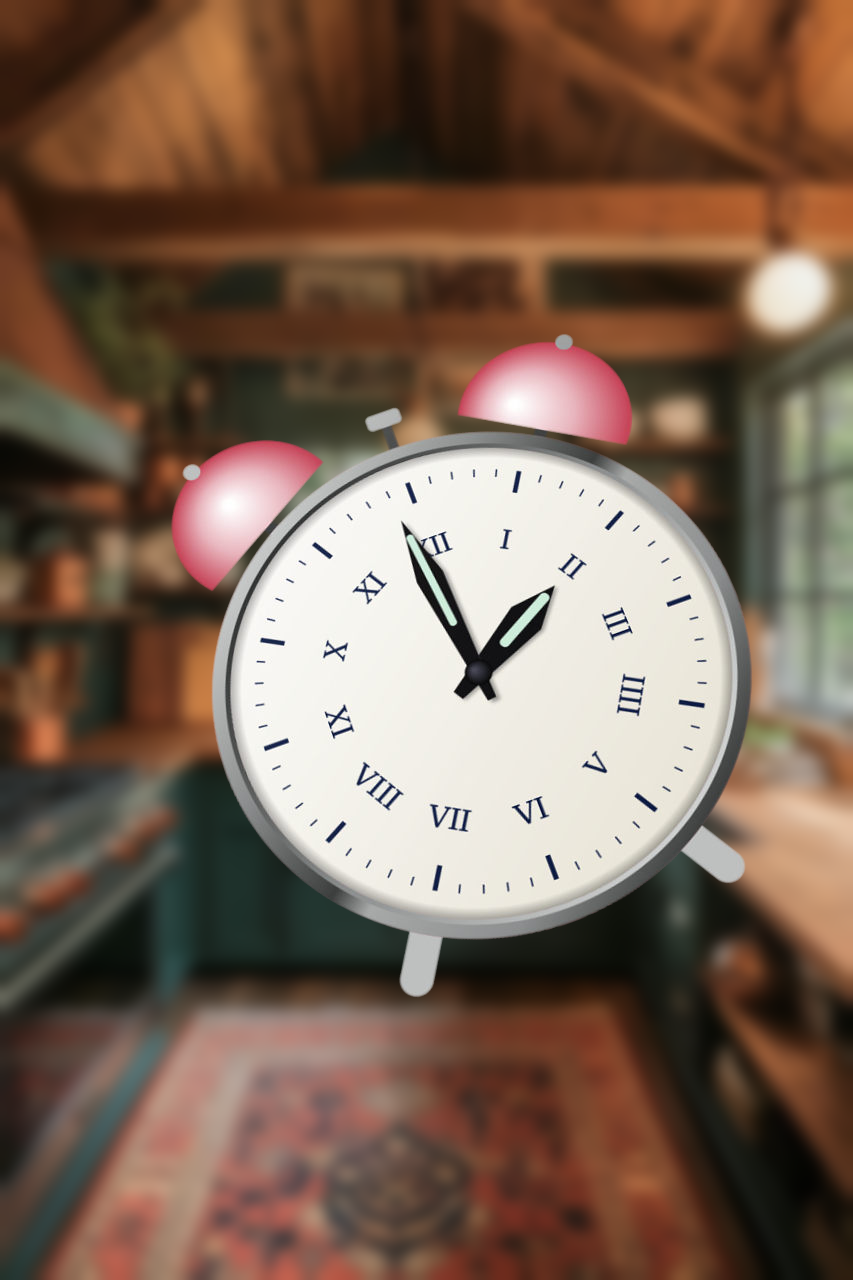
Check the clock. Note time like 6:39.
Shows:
1:59
